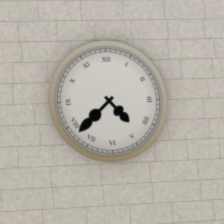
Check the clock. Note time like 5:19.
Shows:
4:38
